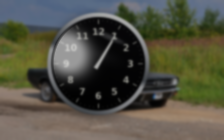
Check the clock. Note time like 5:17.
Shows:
1:05
